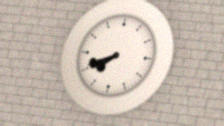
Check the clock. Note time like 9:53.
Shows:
7:41
